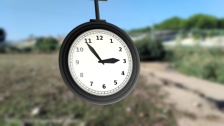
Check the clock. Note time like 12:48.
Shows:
2:54
